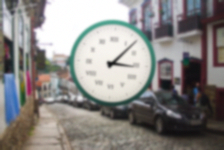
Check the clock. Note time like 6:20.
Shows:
3:07
